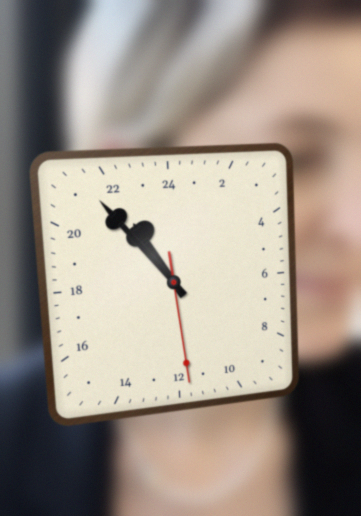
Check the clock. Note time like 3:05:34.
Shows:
21:53:29
